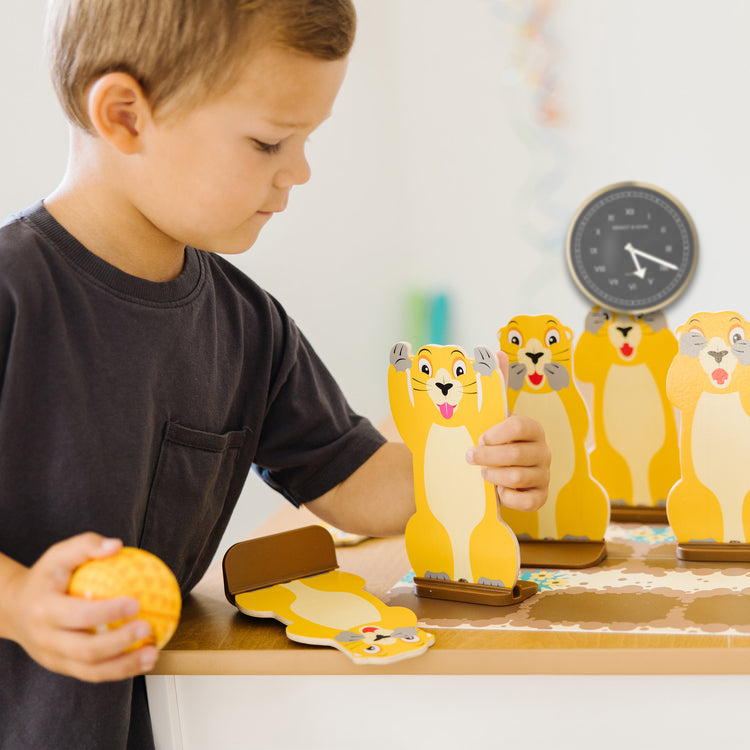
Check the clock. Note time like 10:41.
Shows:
5:19
